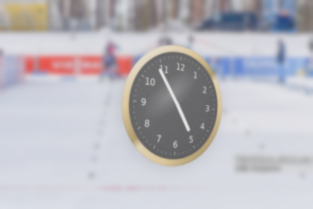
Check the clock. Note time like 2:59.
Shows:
4:54
